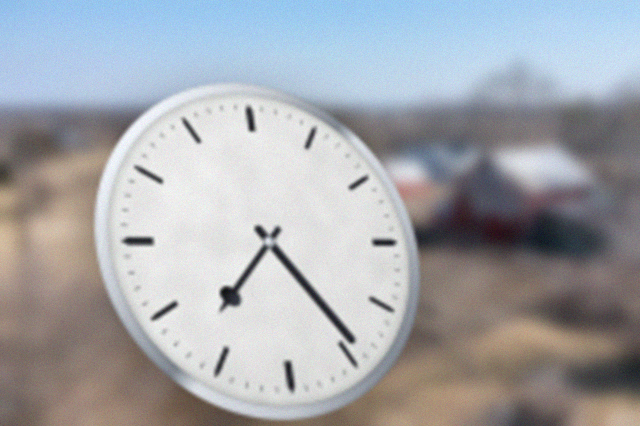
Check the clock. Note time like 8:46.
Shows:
7:24
